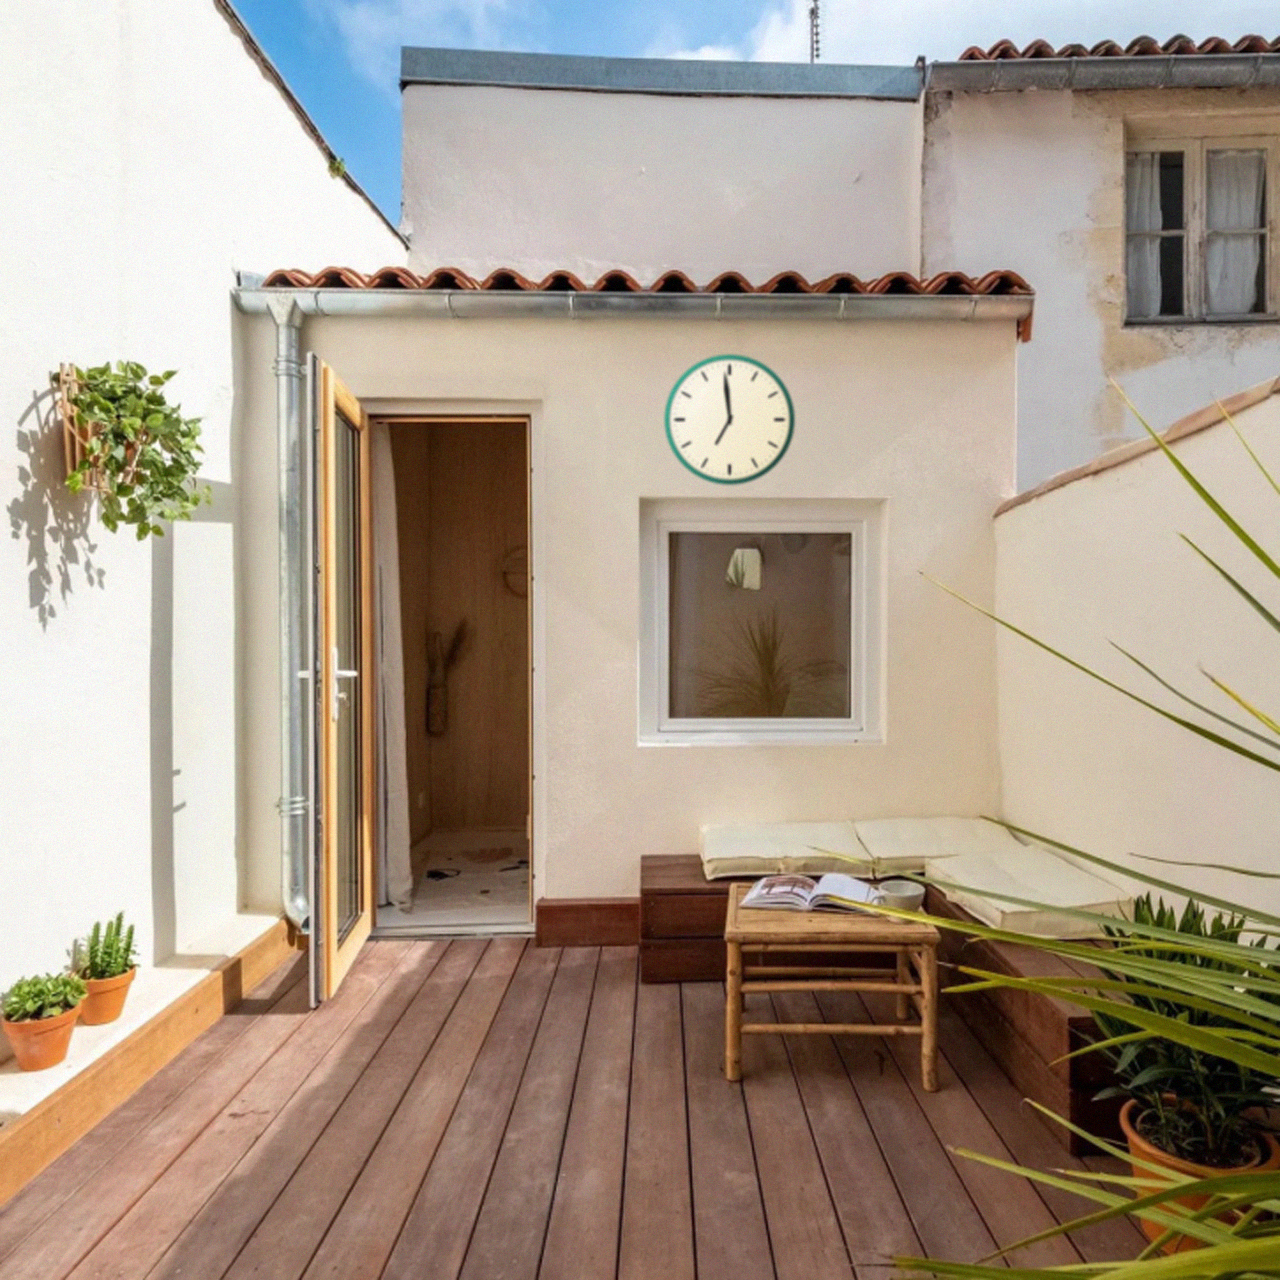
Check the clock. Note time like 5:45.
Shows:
6:59
